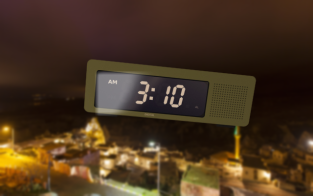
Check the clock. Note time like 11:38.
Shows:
3:10
